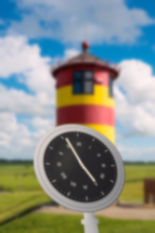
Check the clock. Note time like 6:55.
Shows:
4:56
